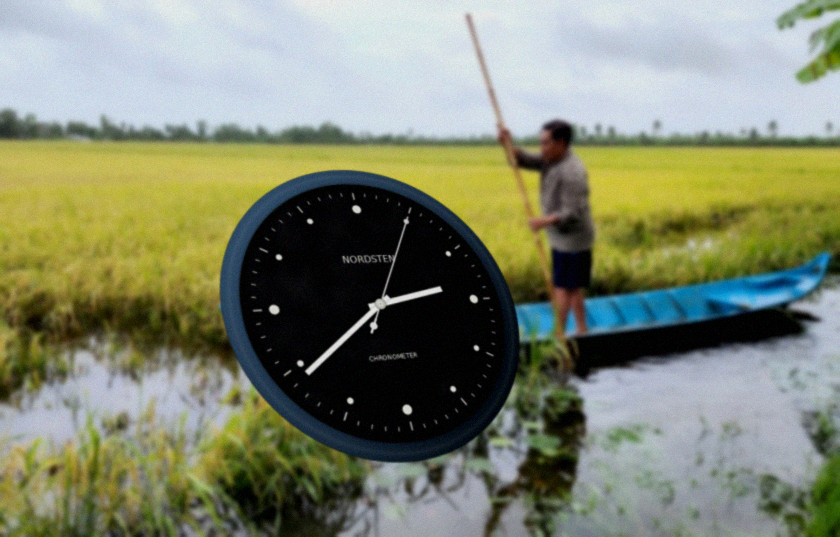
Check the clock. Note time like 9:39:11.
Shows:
2:39:05
